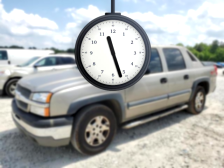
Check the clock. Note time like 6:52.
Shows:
11:27
